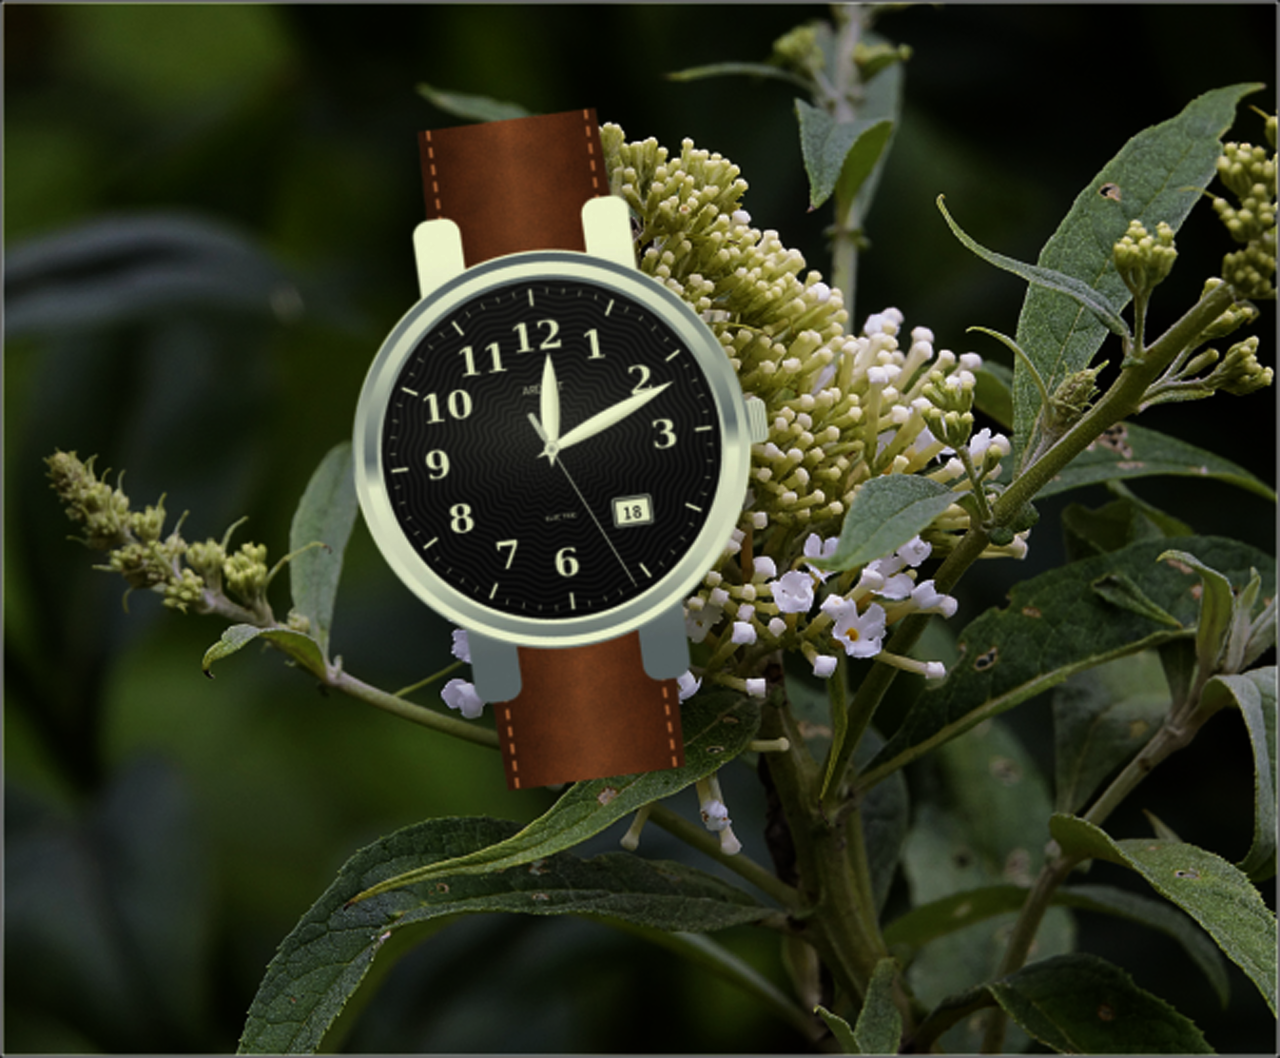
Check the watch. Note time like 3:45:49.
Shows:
12:11:26
